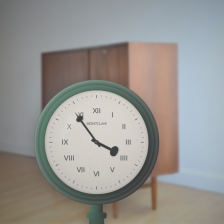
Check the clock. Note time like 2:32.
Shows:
3:54
